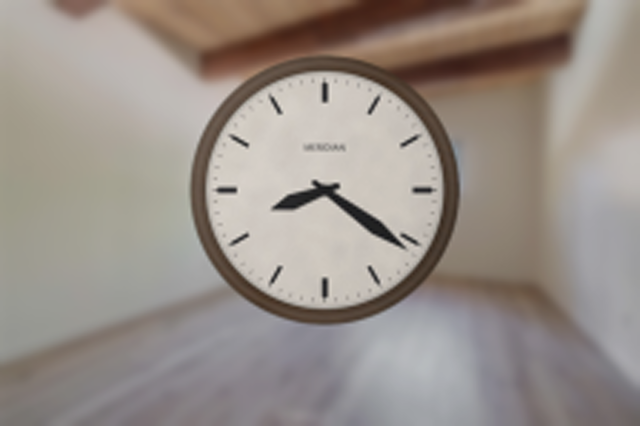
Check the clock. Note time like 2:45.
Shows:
8:21
